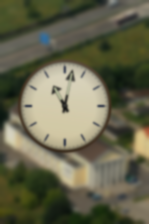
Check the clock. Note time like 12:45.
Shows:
11:02
